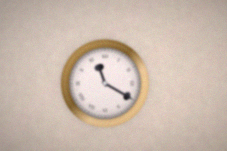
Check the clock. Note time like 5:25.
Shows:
11:20
